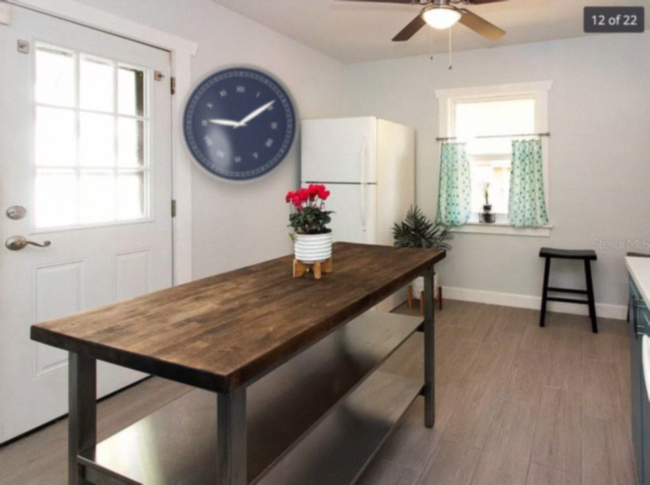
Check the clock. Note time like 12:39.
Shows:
9:09
